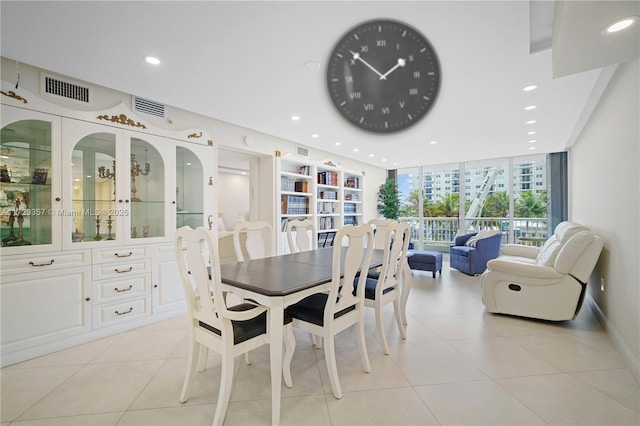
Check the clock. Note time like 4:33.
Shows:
1:52
